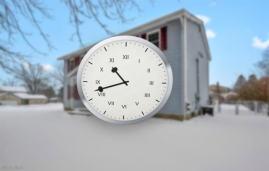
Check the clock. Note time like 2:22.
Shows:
10:42
